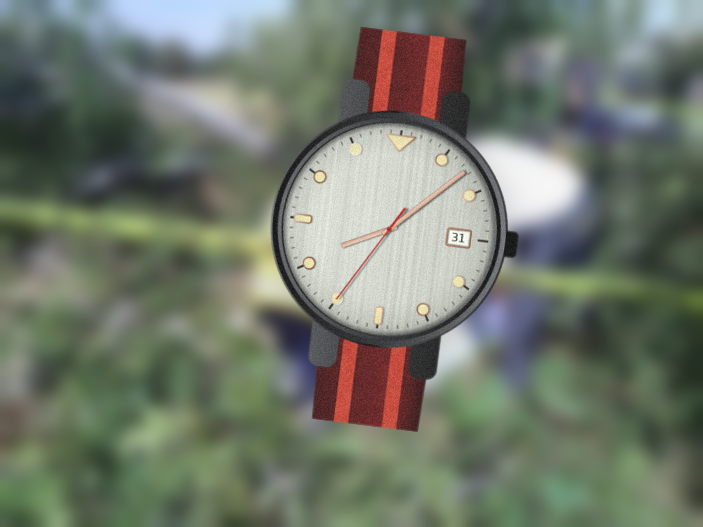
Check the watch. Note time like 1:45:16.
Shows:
8:07:35
